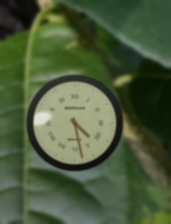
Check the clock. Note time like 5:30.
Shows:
4:28
